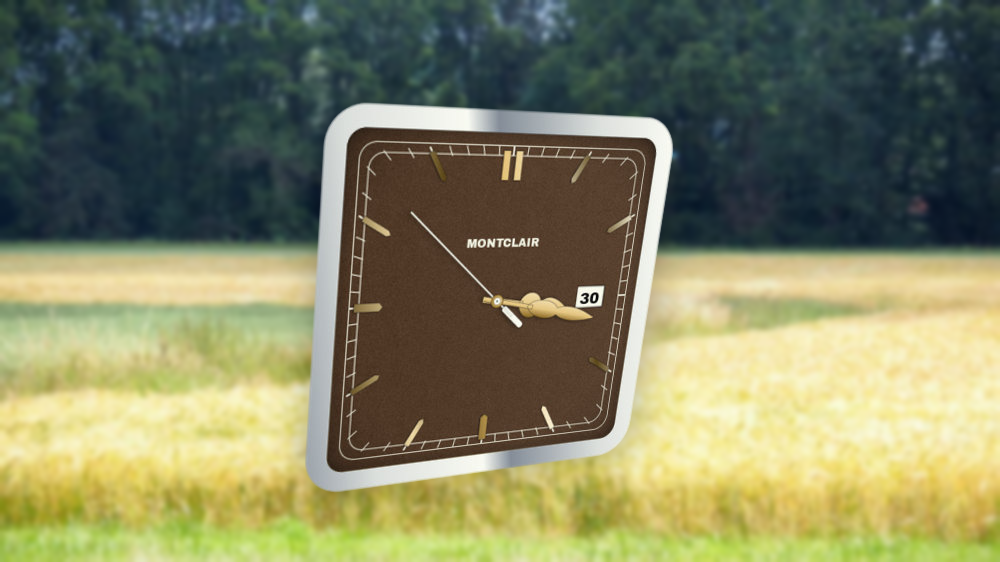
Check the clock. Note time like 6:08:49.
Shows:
3:16:52
